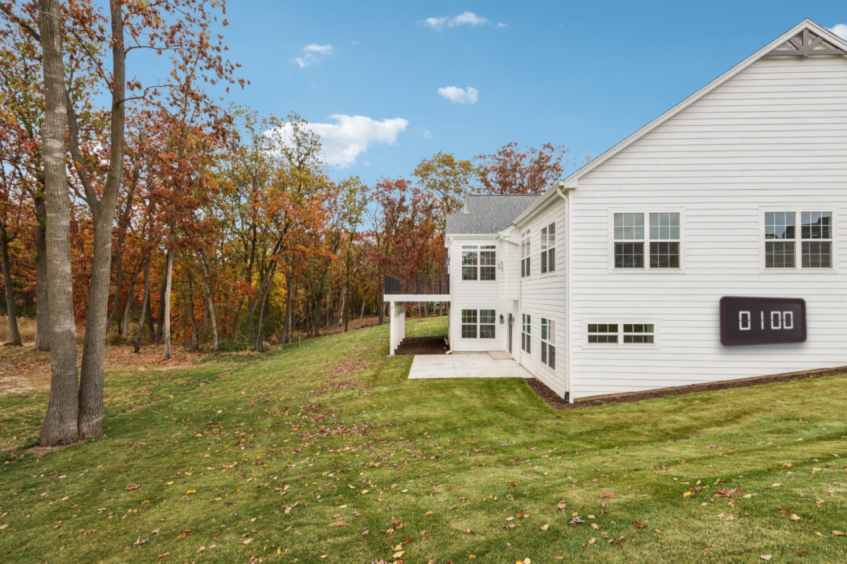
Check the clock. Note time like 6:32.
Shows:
1:00
